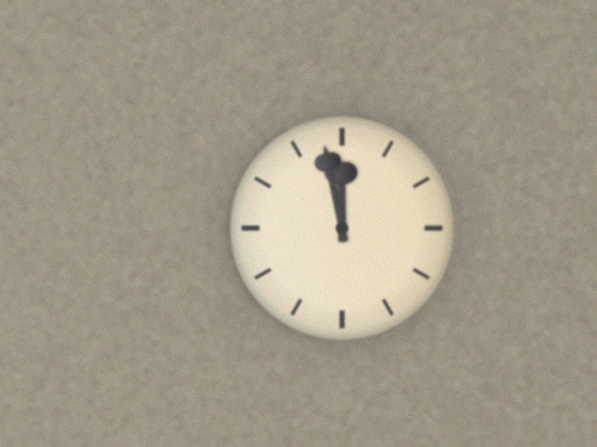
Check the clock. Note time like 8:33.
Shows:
11:58
